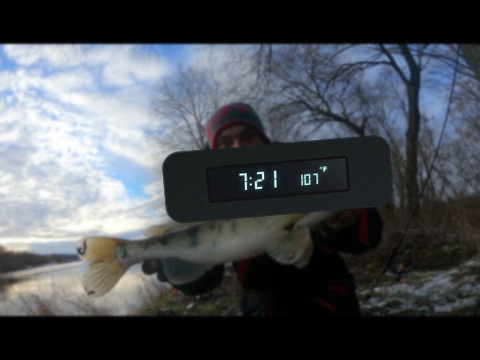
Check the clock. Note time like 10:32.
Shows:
7:21
